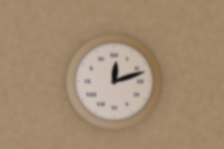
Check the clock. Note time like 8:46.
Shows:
12:12
